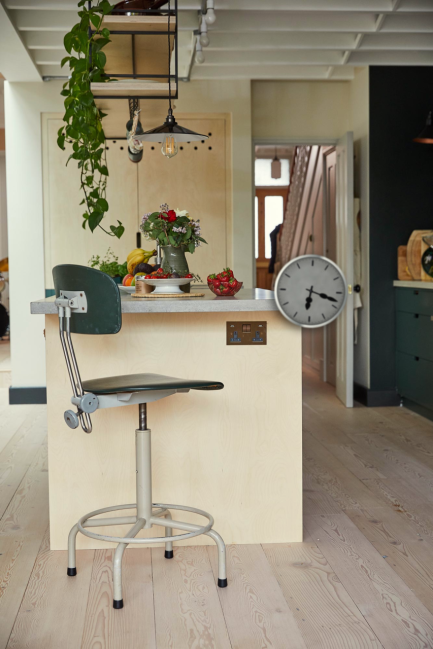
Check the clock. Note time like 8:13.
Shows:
6:18
